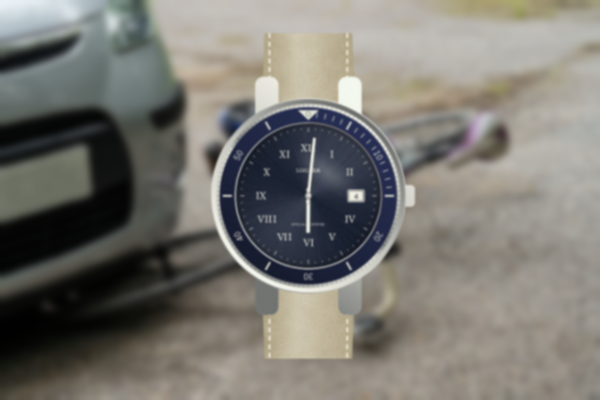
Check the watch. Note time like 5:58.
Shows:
6:01
